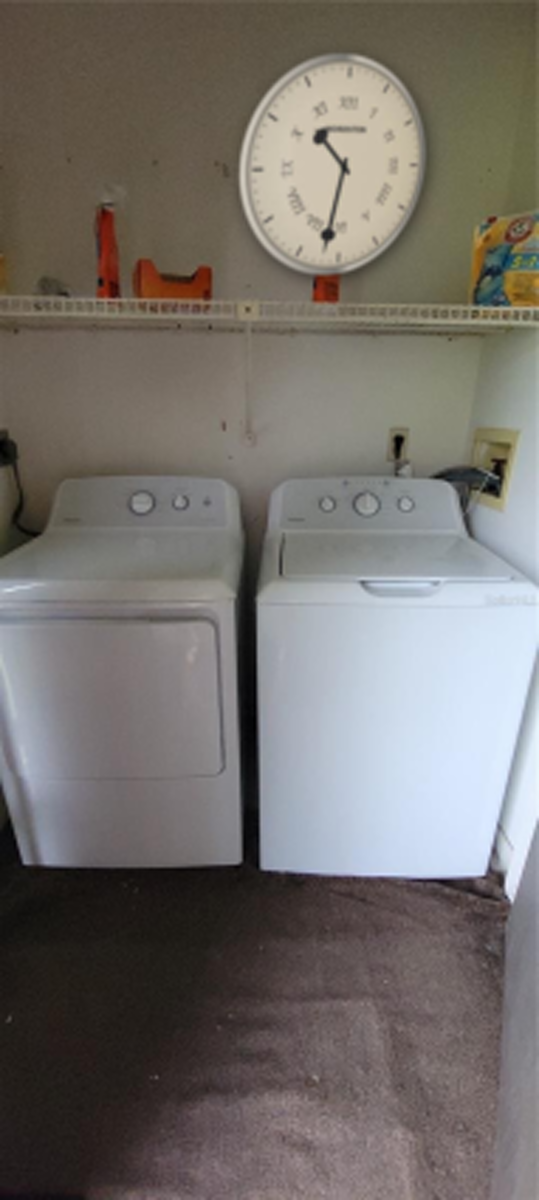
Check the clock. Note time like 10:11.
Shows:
10:32
